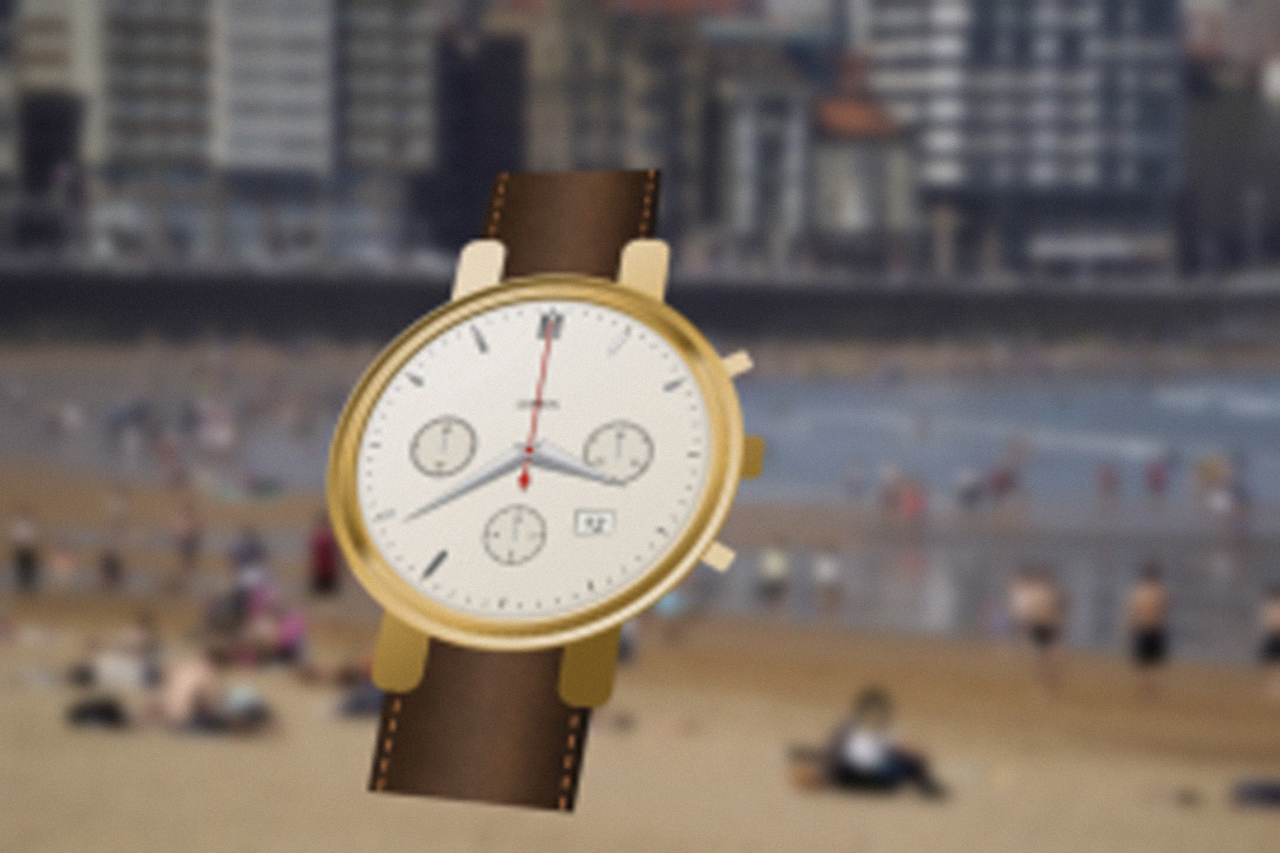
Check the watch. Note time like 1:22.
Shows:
3:39
